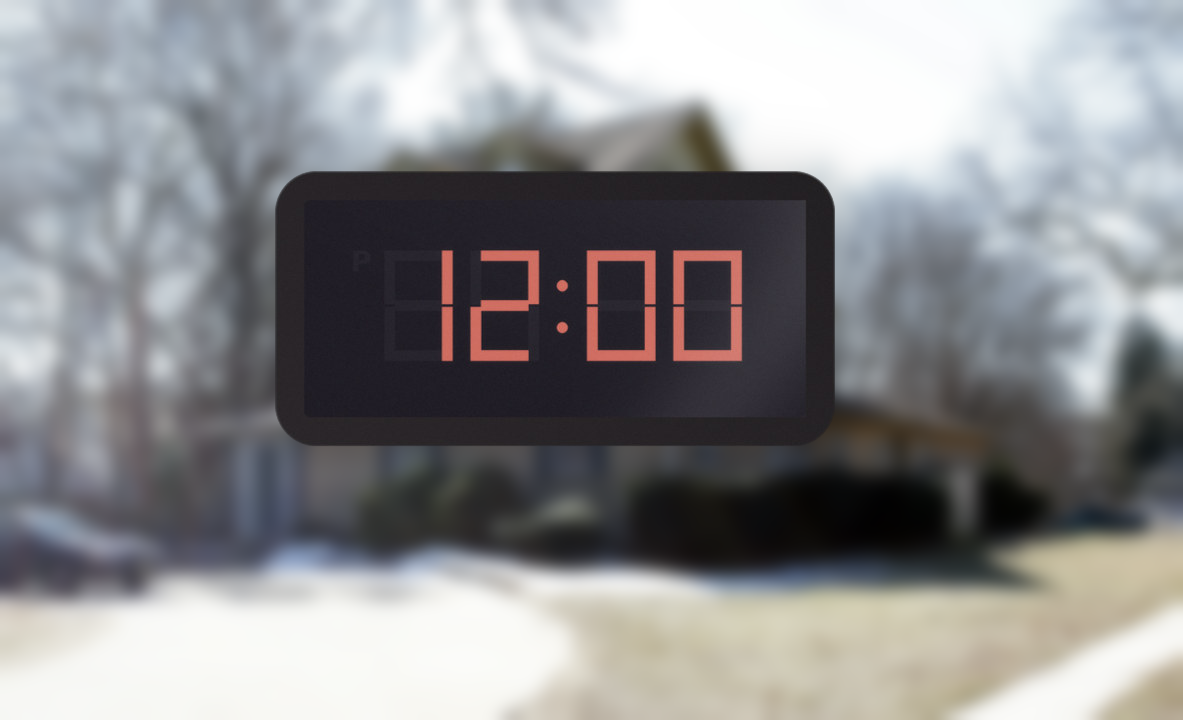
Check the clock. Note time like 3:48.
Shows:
12:00
